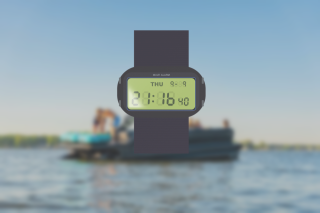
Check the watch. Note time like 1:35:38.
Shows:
21:16:40
